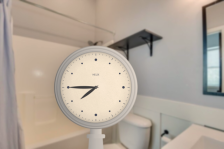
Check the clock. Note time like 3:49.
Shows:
7:45
